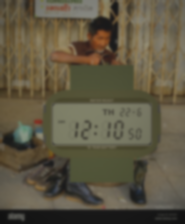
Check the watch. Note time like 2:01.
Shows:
12:10
